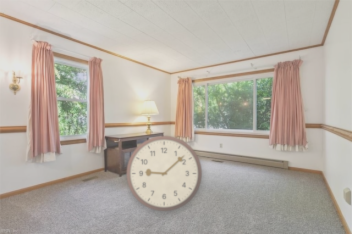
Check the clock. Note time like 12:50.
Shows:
9:08
